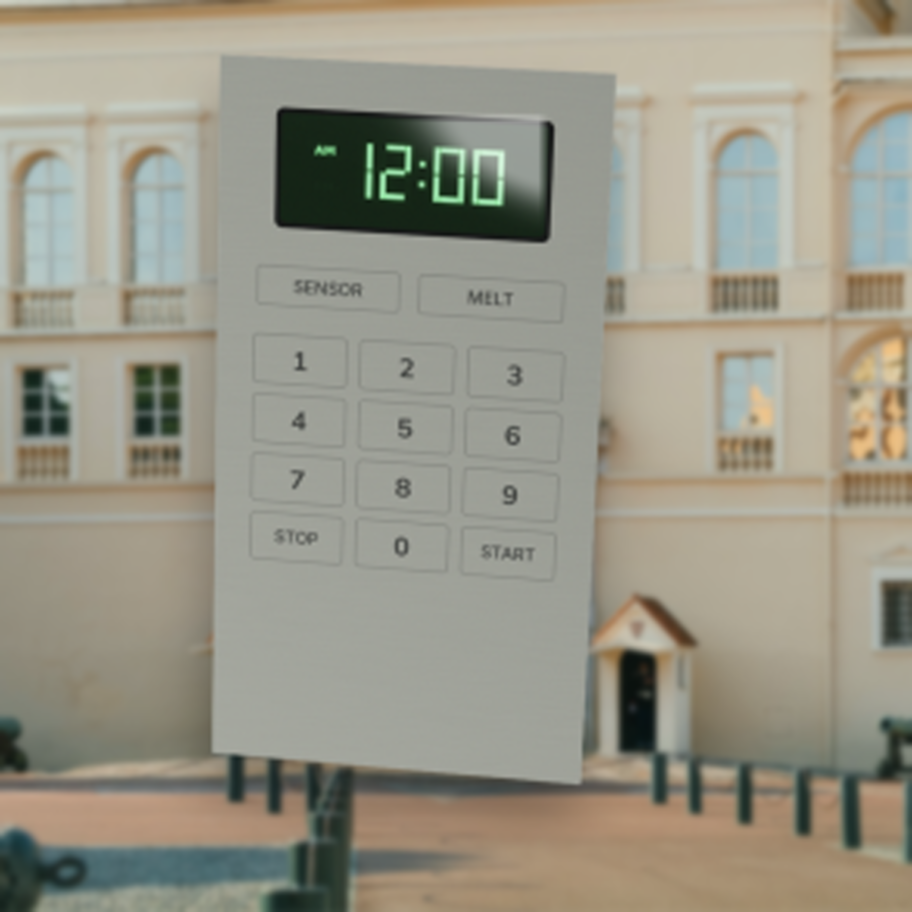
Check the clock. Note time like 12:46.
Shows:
12:00
